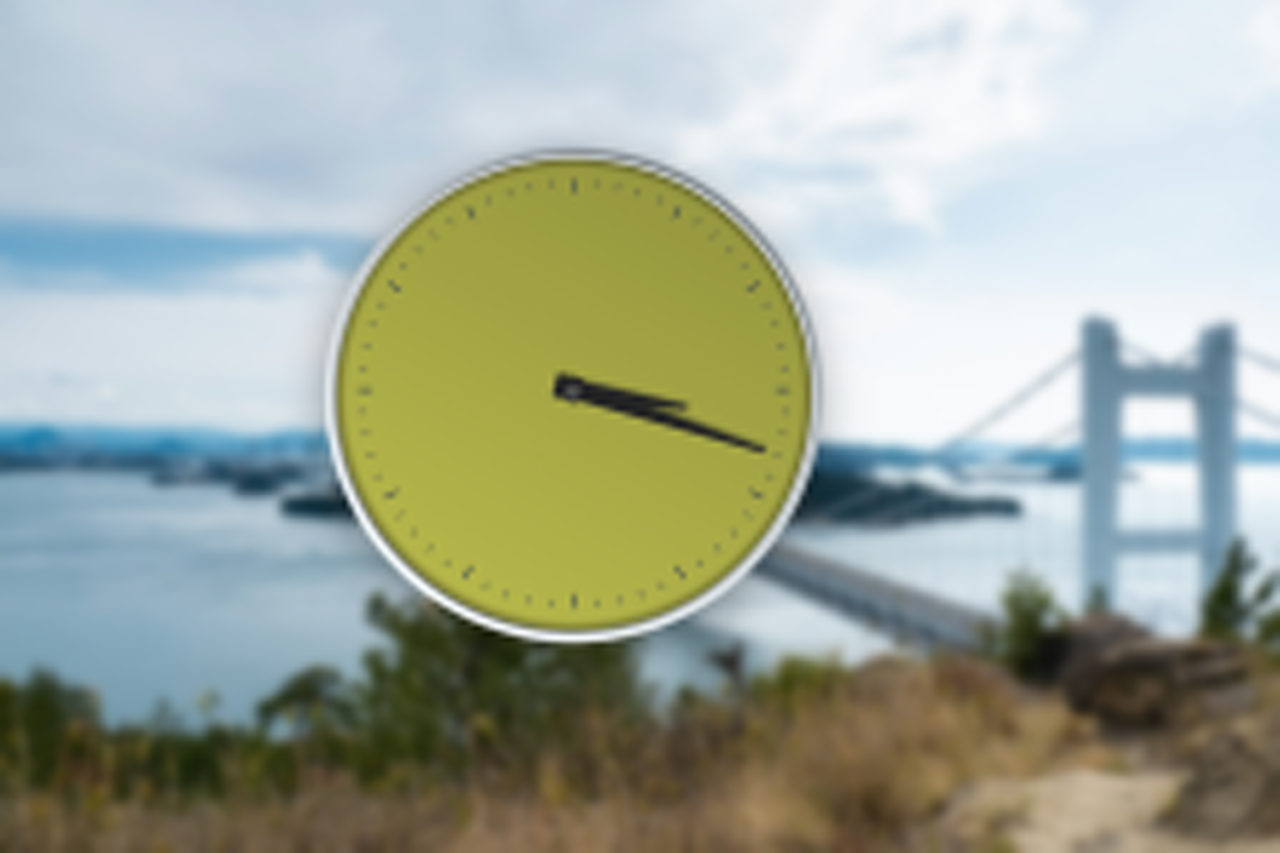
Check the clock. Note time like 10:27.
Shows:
3:18
